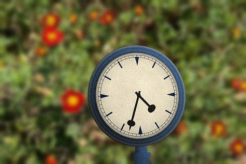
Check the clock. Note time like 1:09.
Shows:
4:33
